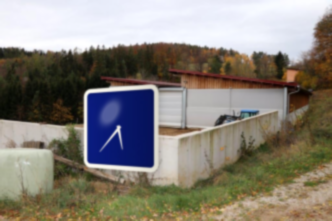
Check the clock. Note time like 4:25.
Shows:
5:37
